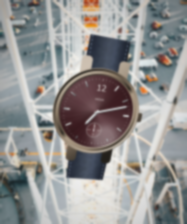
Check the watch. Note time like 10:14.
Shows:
7:12
